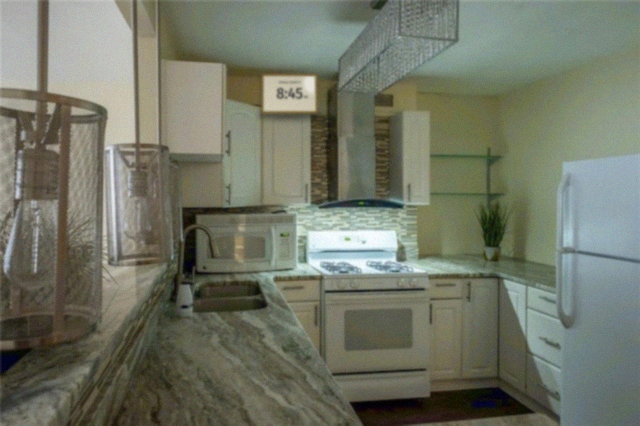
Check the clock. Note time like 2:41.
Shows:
8:45
